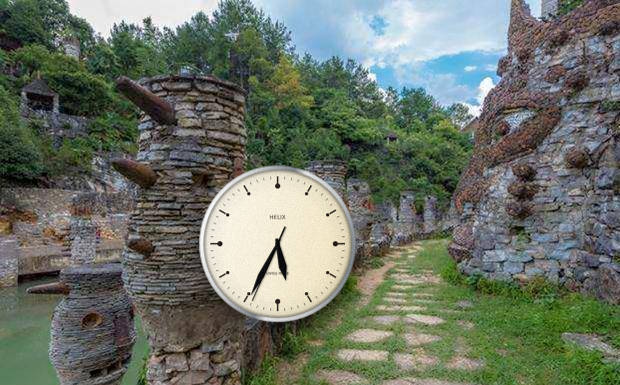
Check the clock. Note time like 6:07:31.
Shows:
5:34:34
